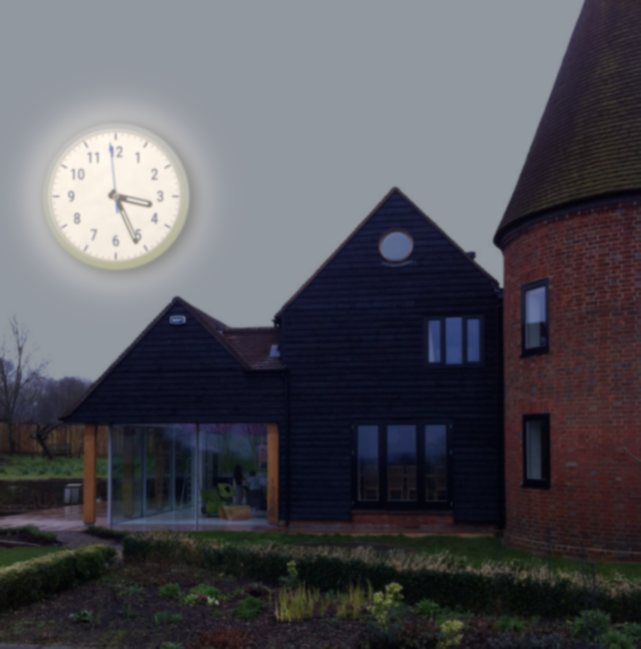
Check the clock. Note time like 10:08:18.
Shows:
3:25:59
